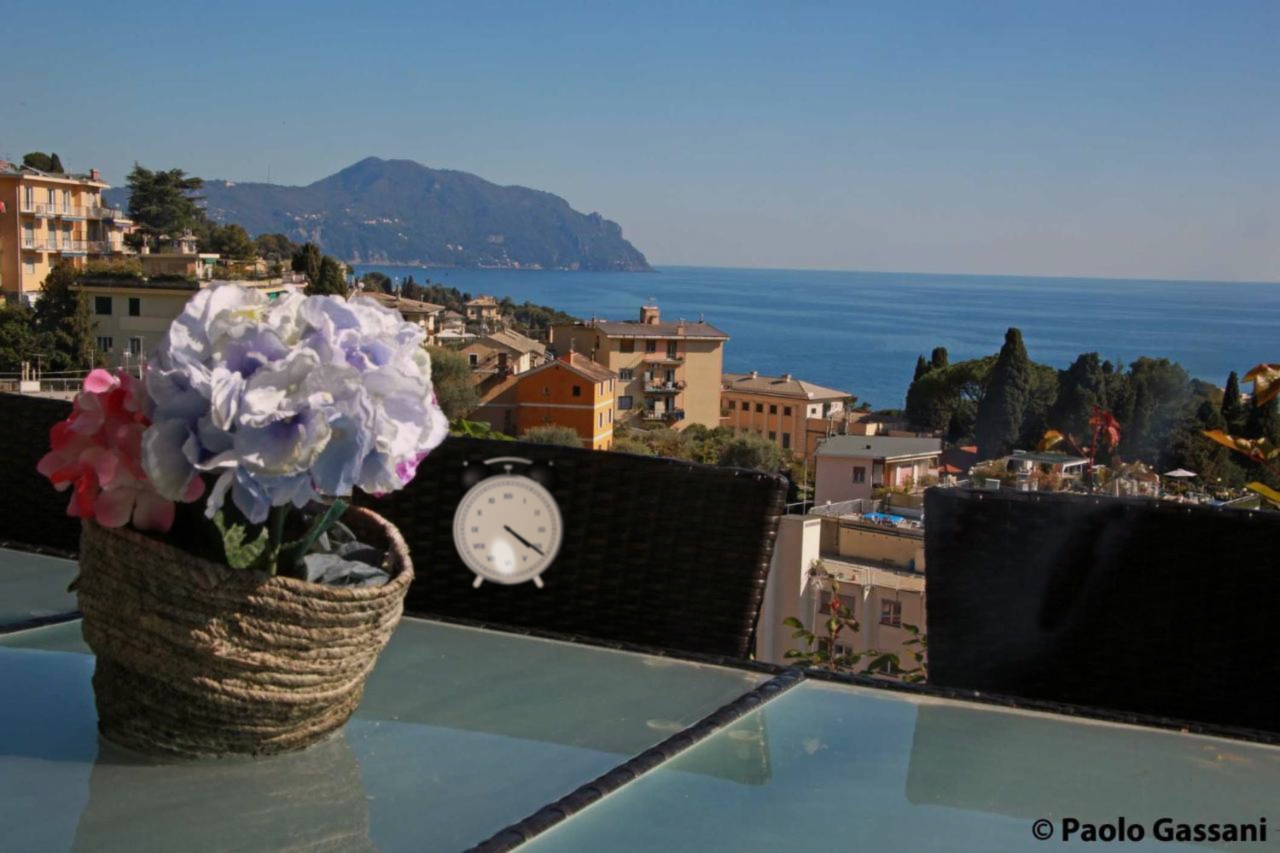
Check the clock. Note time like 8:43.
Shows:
4:21
